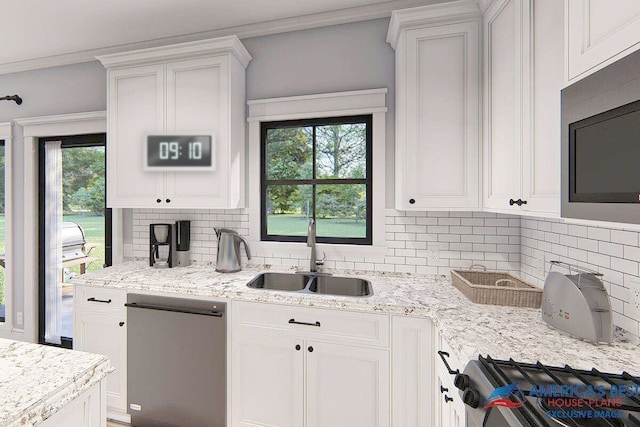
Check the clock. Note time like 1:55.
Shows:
9:10
